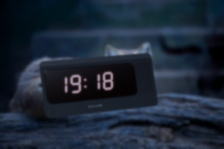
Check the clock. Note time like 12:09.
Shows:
19:18
